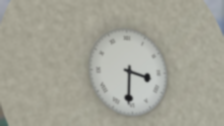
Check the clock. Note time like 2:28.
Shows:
3:31
